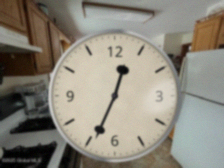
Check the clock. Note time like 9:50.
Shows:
12:34
